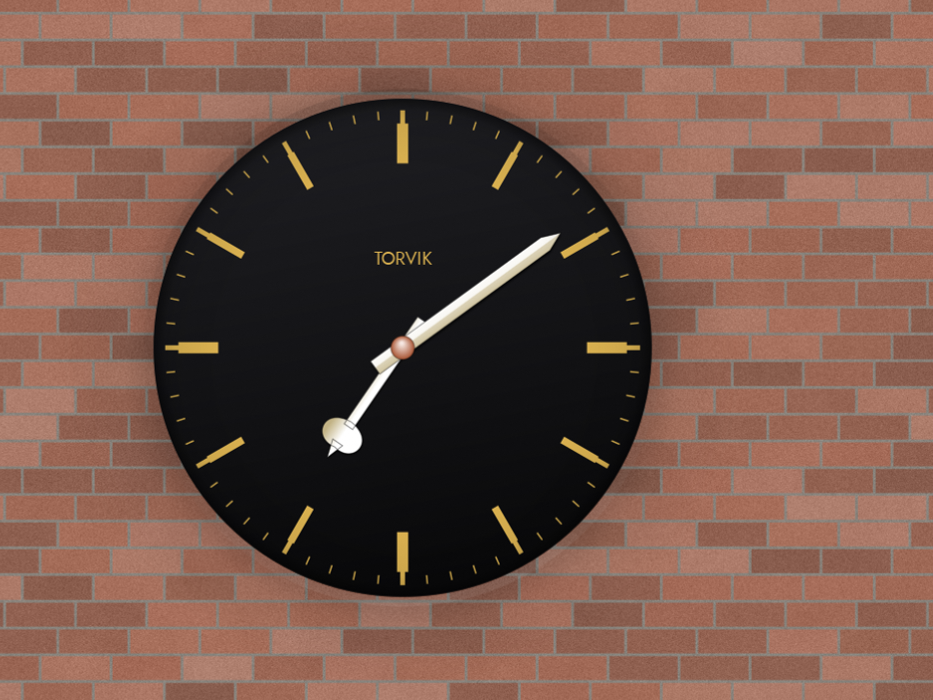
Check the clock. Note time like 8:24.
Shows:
7:09
